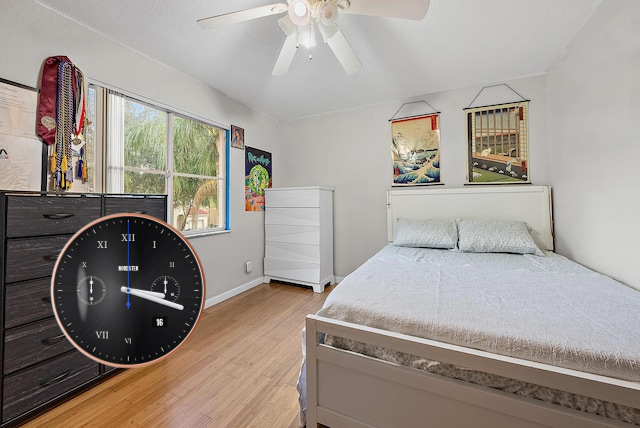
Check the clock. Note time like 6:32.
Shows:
3:18
